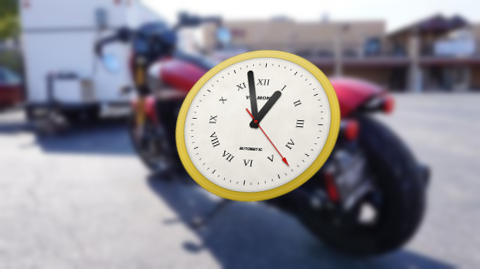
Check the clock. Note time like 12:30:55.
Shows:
12:57:23
